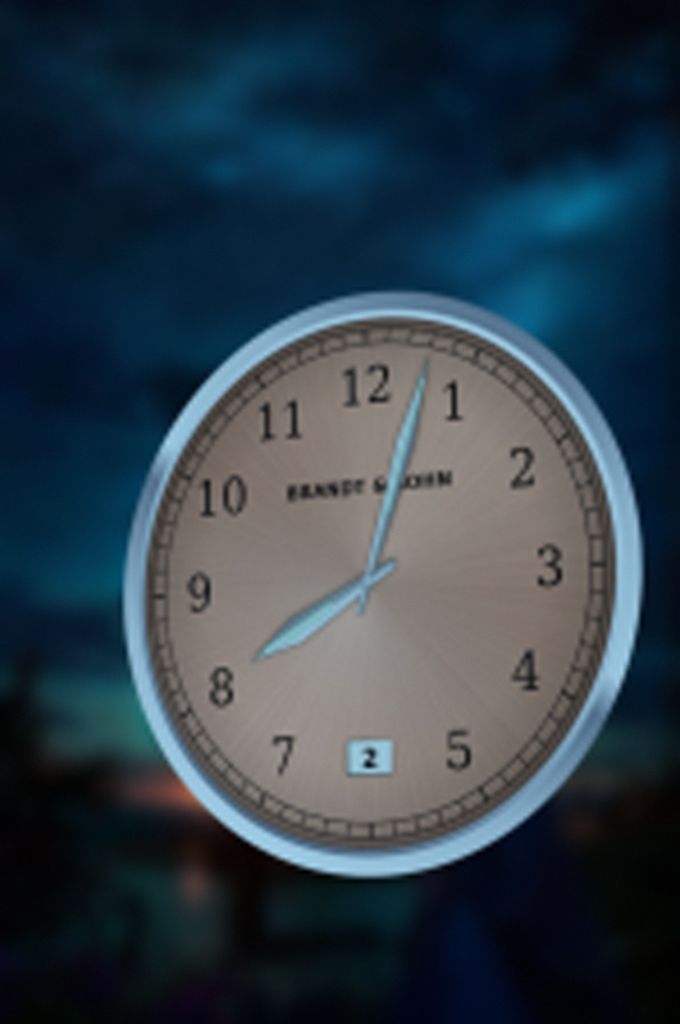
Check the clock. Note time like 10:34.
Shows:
8:03
